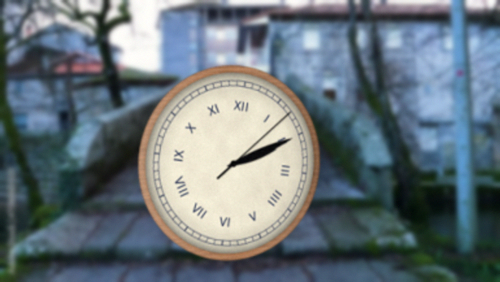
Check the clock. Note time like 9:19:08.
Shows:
2:10:07
